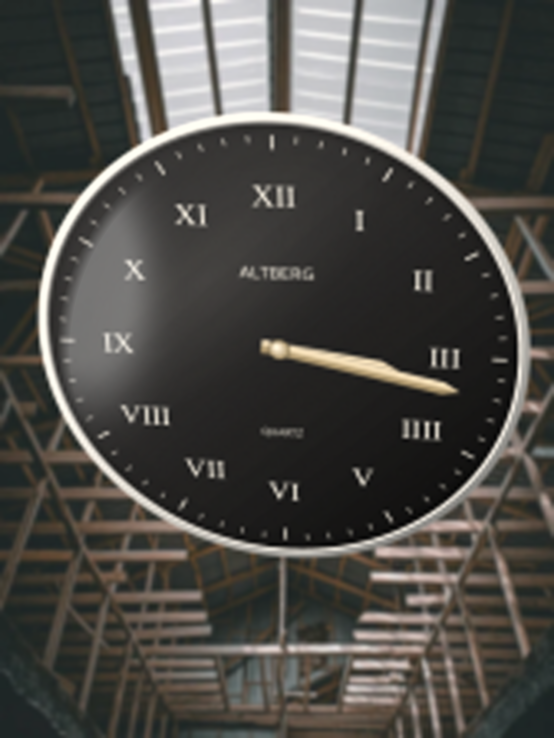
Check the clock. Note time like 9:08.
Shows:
3:17
